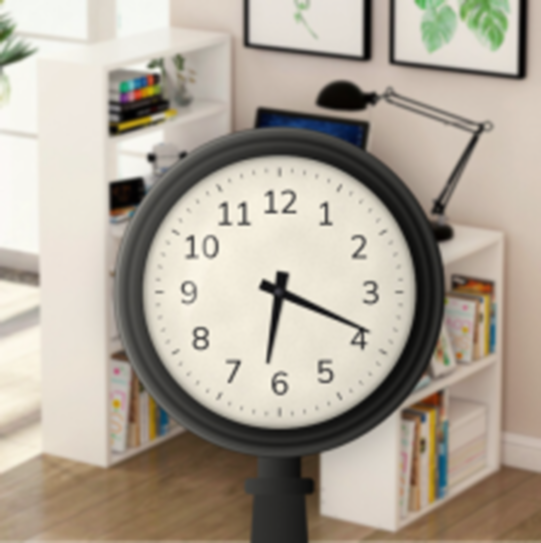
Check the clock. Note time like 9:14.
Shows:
6:19
